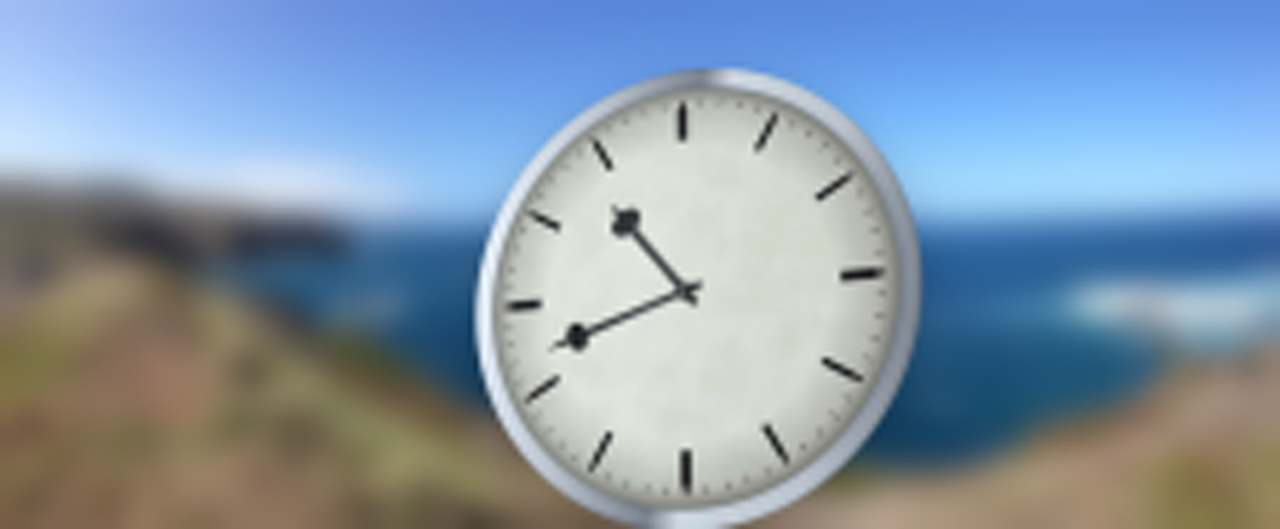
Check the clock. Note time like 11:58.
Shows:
10:42
